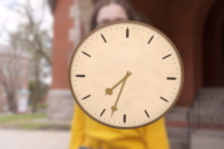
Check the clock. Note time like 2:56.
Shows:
7:33
